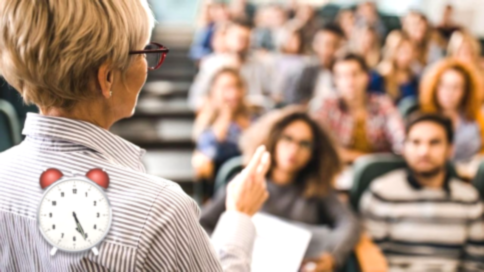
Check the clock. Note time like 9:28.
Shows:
5:26
